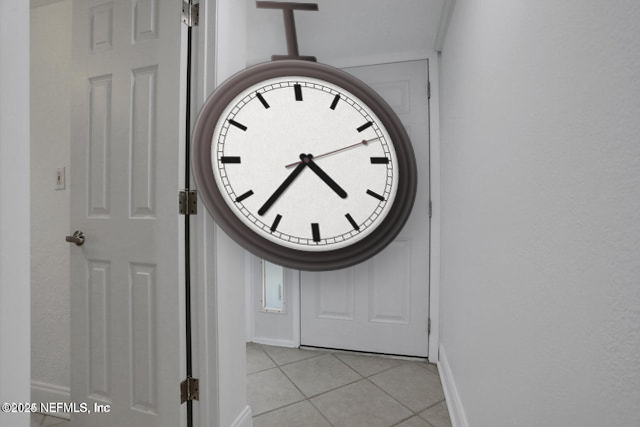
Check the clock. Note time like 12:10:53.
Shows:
4:37:12
